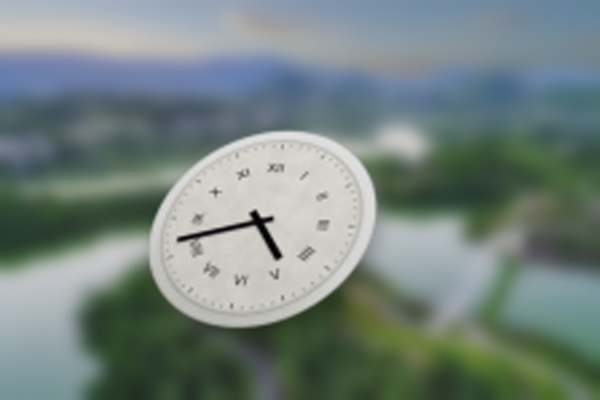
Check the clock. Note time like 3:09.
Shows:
4:42
